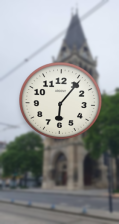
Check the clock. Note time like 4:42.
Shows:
6:06
